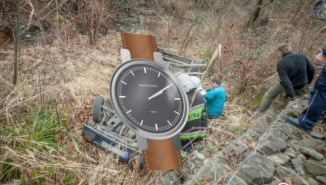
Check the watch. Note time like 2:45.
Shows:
2:10
